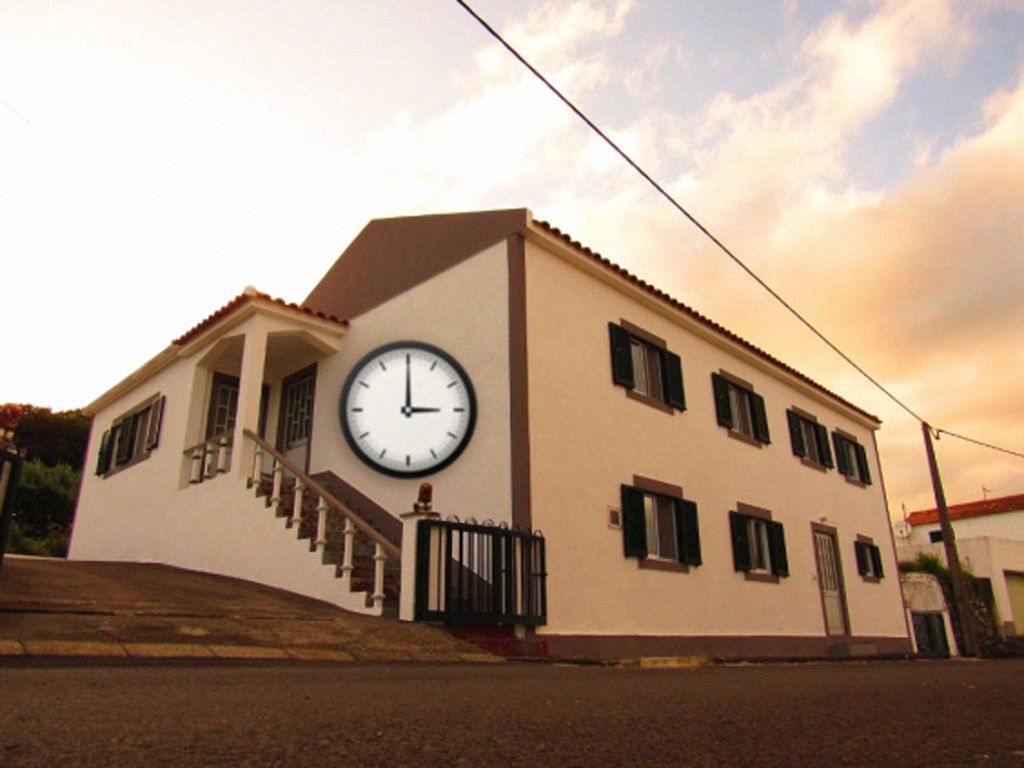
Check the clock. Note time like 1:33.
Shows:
3:00
